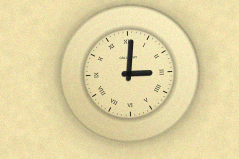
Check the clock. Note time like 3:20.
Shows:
3:01
